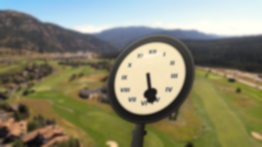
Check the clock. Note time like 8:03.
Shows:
5:27
